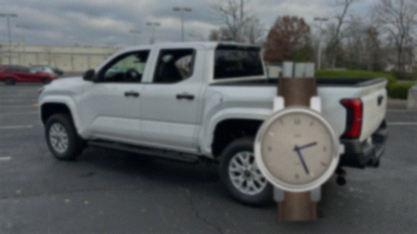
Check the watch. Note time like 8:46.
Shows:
2:26
